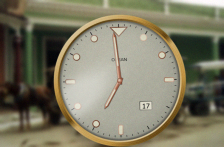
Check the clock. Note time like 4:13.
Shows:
6:59
